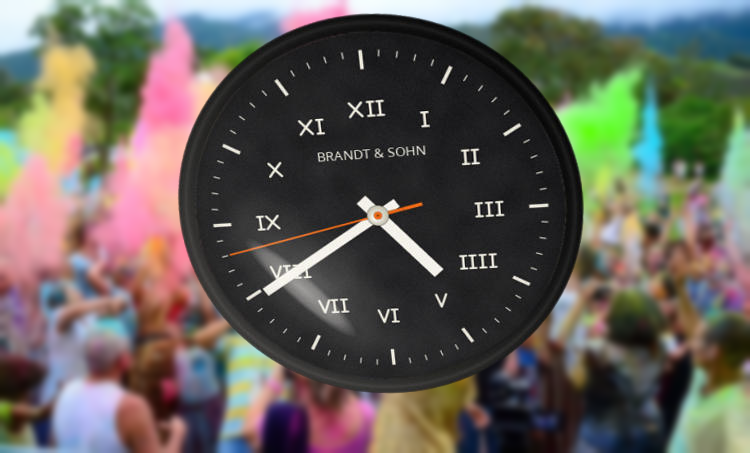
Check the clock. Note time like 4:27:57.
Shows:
4:39:43
